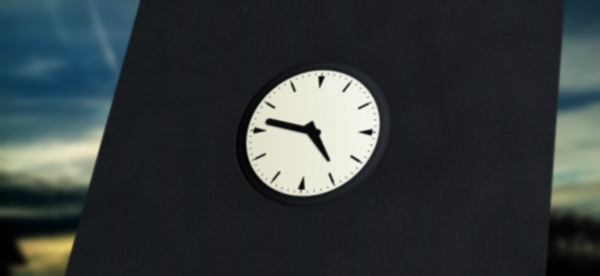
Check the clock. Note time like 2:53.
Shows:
4:47
